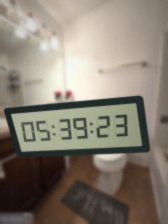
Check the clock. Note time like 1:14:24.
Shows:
5:39:23
